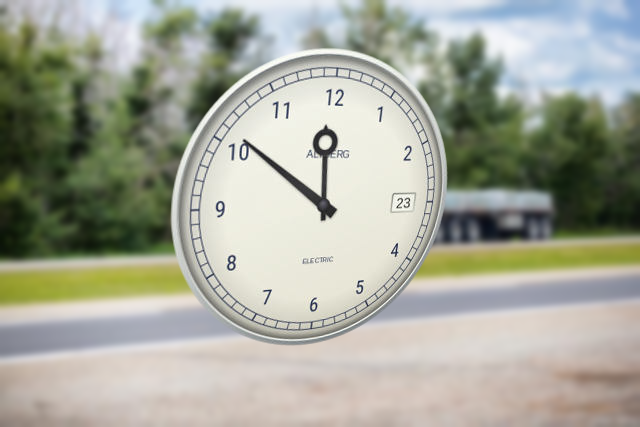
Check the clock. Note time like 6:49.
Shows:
11:51
